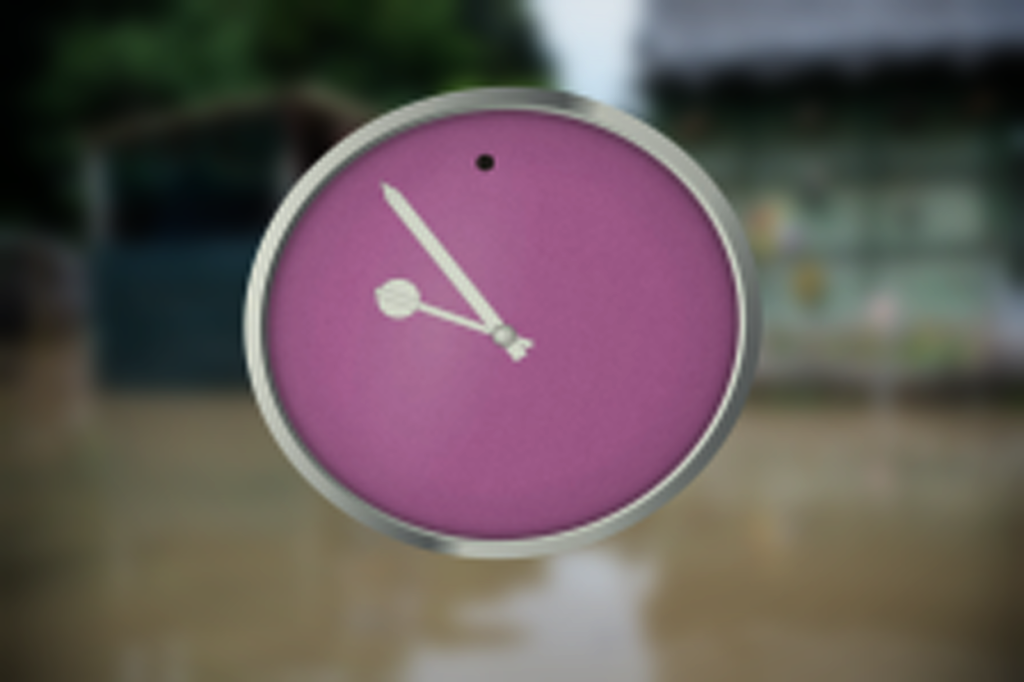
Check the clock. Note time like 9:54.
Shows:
9:55
